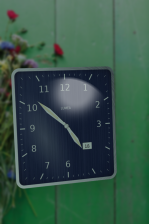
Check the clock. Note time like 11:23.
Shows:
4:52
